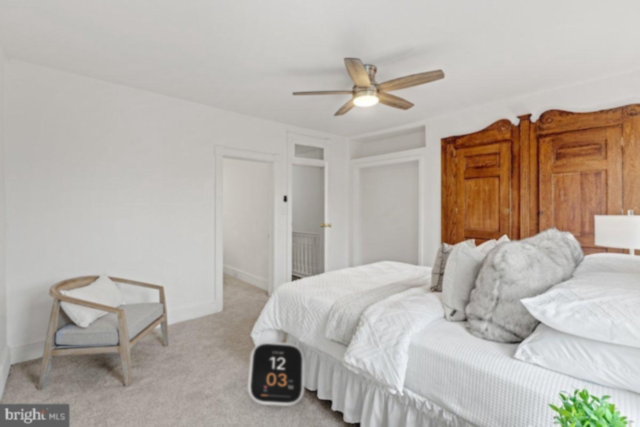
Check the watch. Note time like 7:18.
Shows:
12:03
